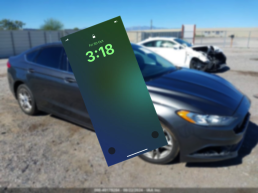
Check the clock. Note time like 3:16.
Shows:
3:18
